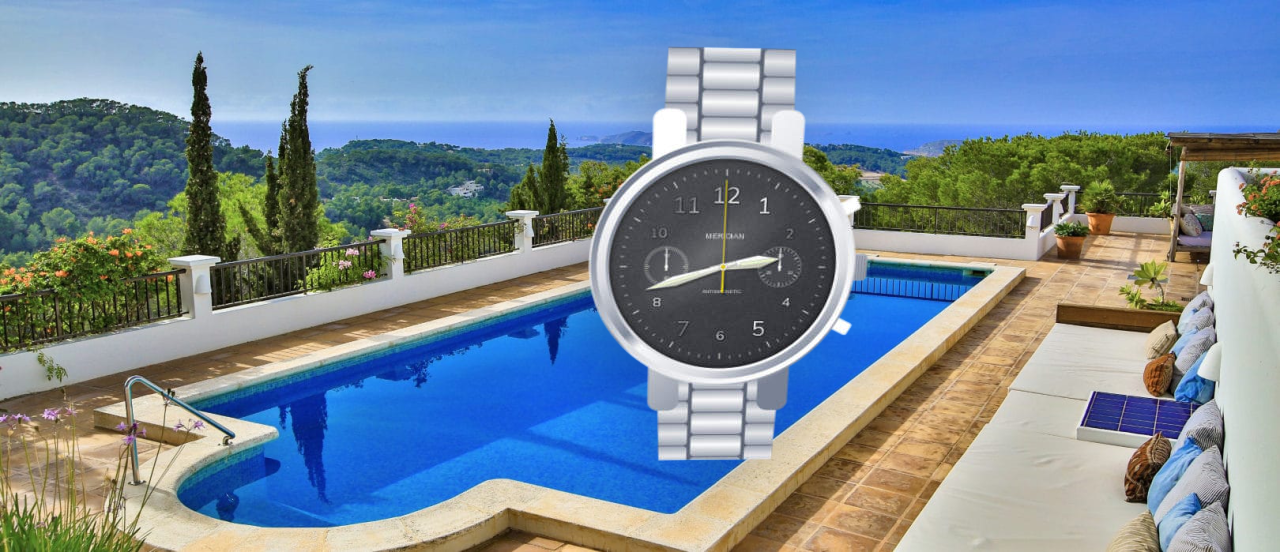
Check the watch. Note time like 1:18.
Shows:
2:42
